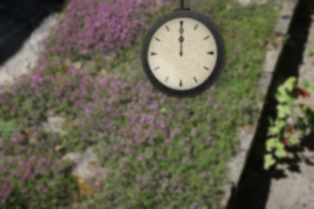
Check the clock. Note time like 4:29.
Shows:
12:00
